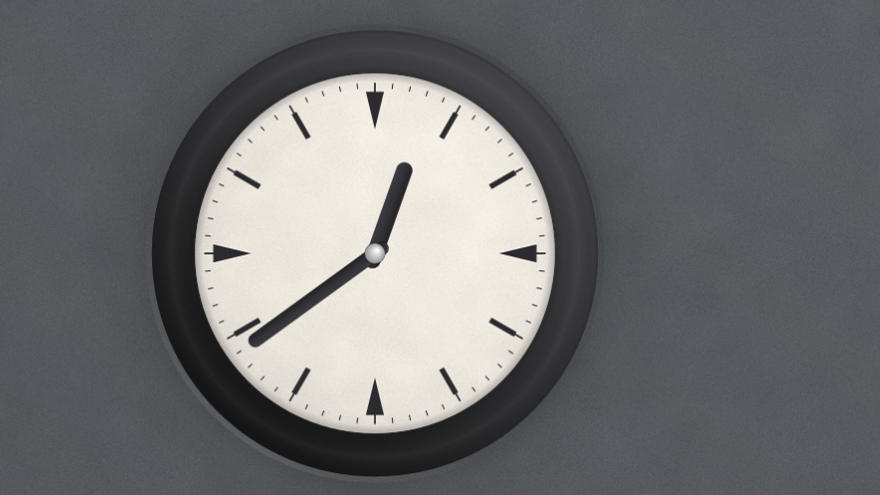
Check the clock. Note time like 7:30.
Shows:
12:39
